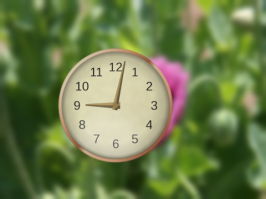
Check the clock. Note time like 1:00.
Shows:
9:02
